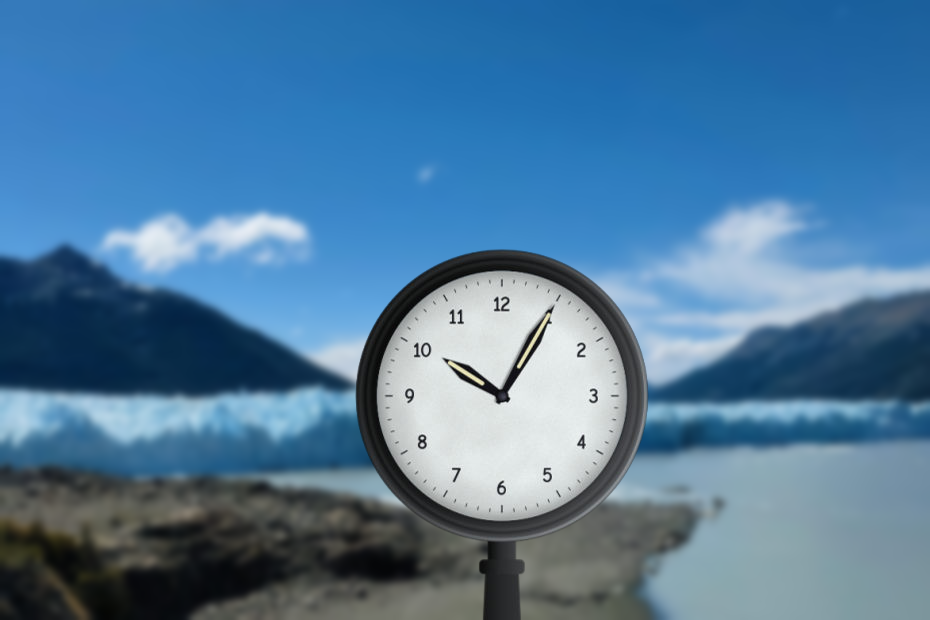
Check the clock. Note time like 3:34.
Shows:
10:05
